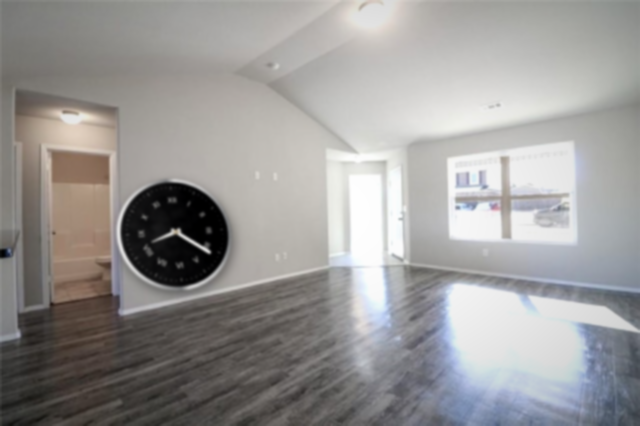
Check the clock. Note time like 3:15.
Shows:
8:21
